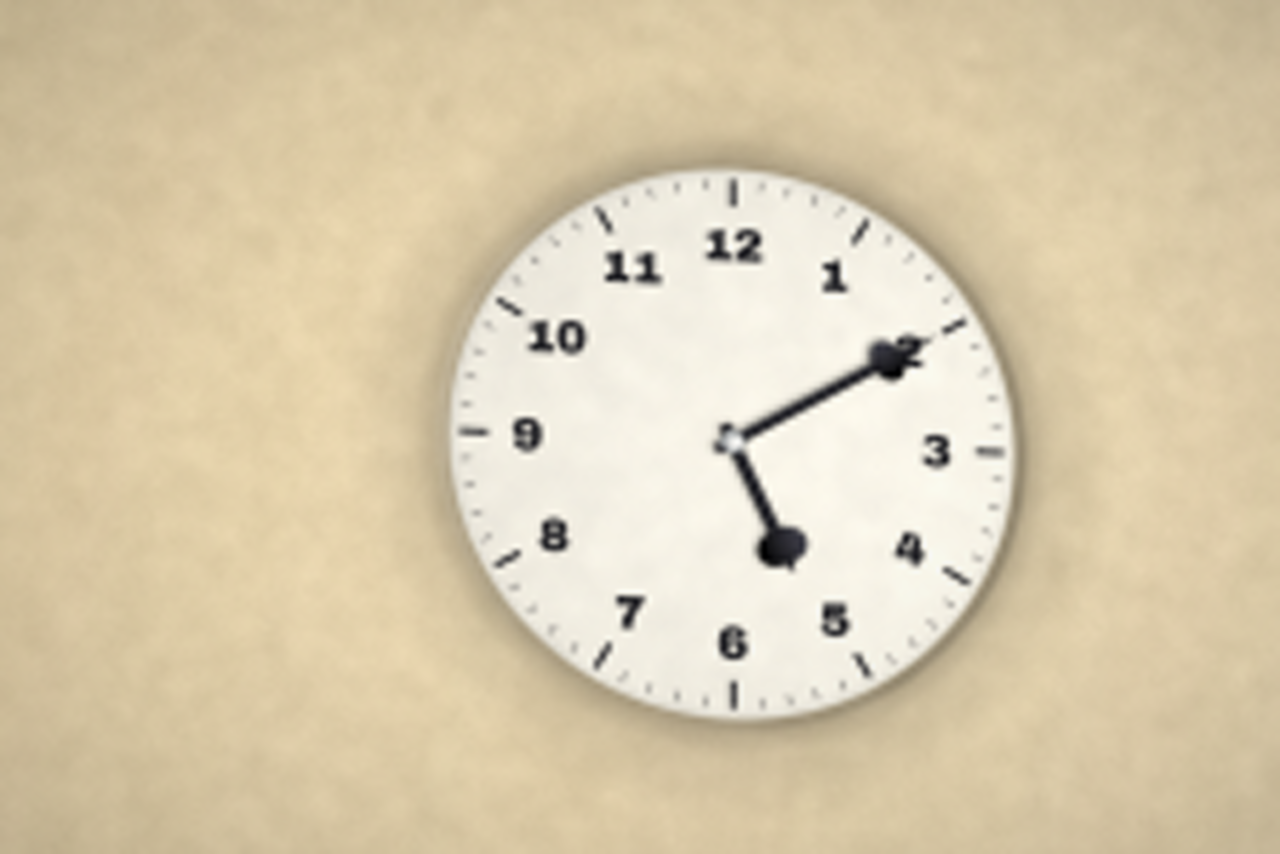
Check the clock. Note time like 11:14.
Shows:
5:10
